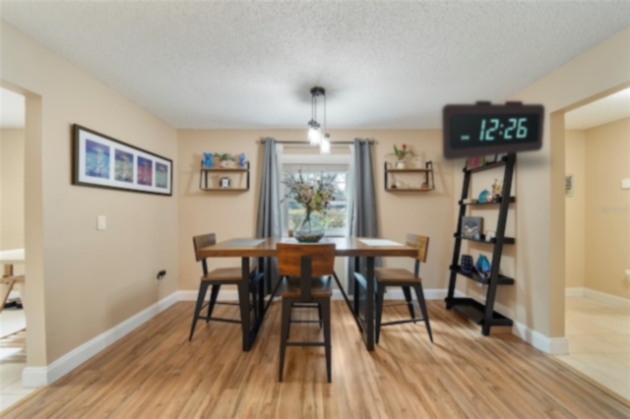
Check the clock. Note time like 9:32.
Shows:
12:26
